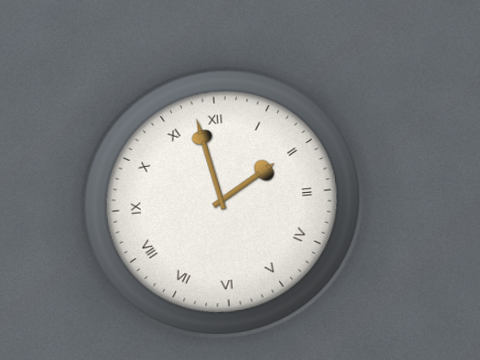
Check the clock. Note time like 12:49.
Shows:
1:58
